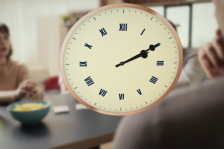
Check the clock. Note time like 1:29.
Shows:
2:10
